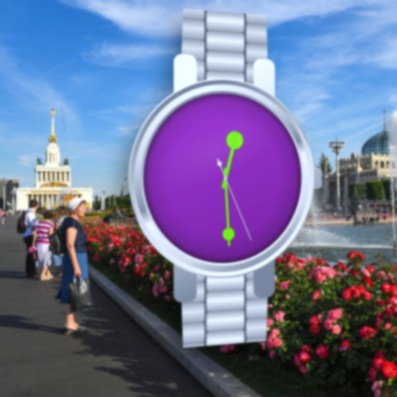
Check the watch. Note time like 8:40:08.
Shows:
12:29:26
